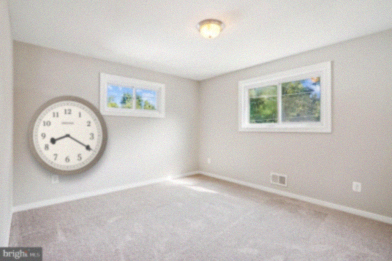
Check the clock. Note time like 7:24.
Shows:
8:20
